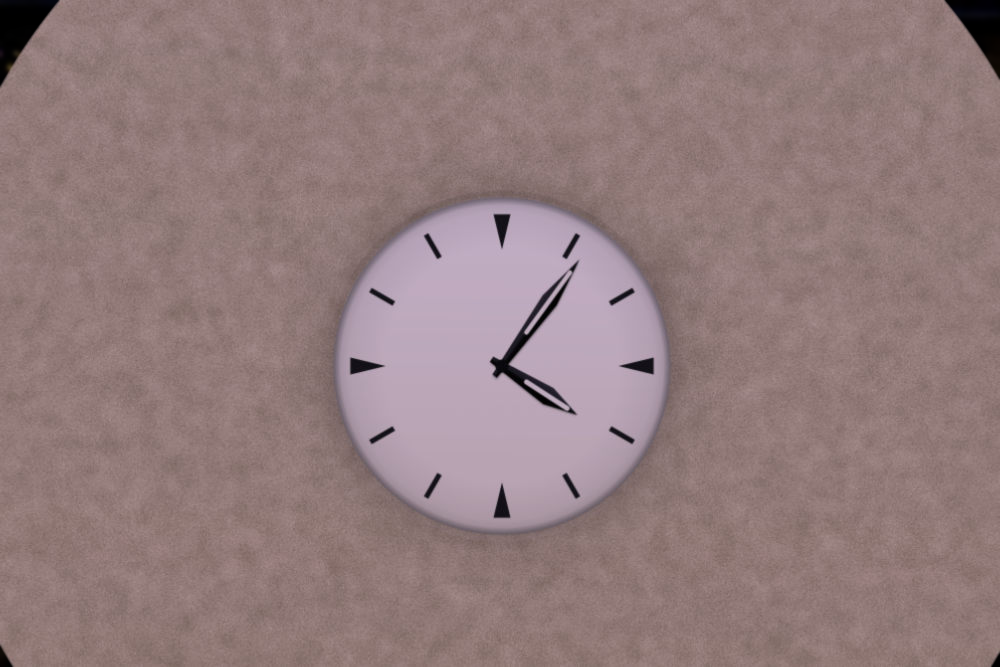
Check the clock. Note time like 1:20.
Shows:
4:06
